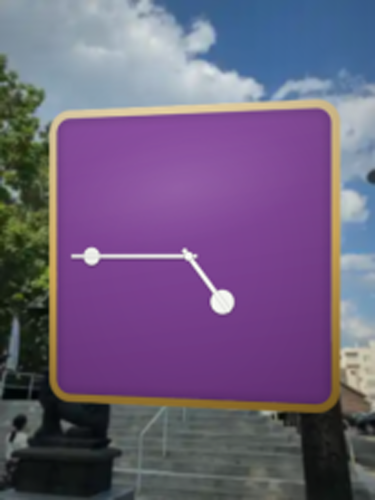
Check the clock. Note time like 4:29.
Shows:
4:45
